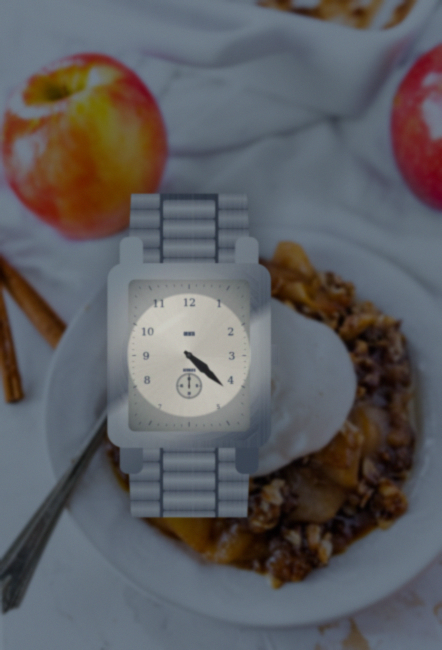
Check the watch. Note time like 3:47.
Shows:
4:22
